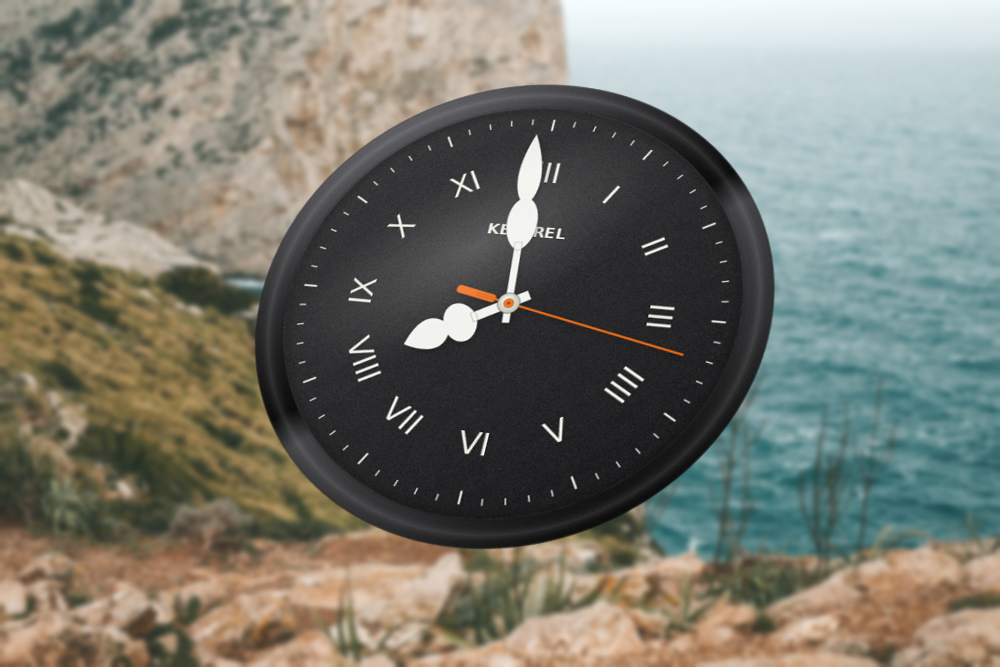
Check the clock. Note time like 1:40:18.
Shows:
7:59:17
